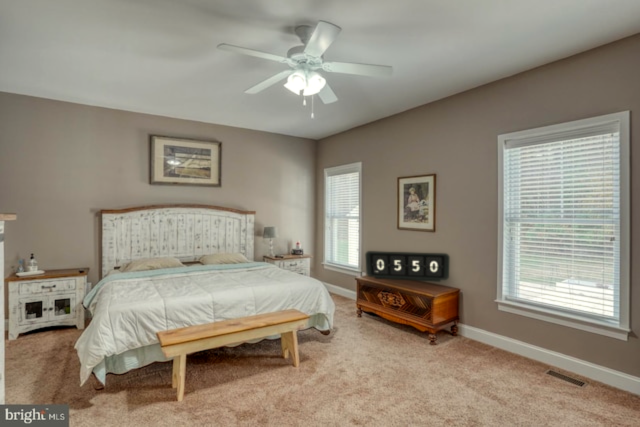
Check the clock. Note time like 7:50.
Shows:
5:50
